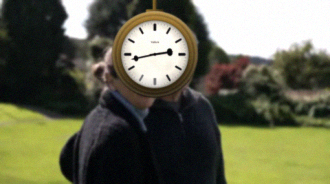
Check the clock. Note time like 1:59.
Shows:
2:43
